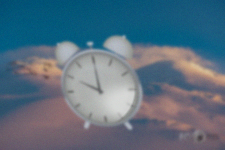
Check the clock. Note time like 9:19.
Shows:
10:00
